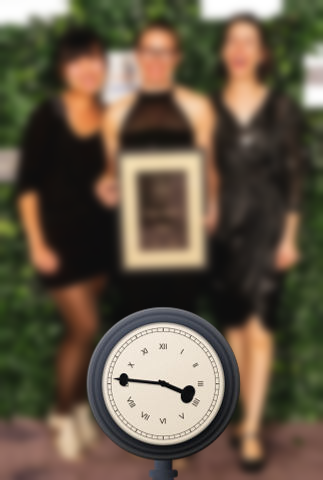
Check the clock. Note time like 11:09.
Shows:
3:46
